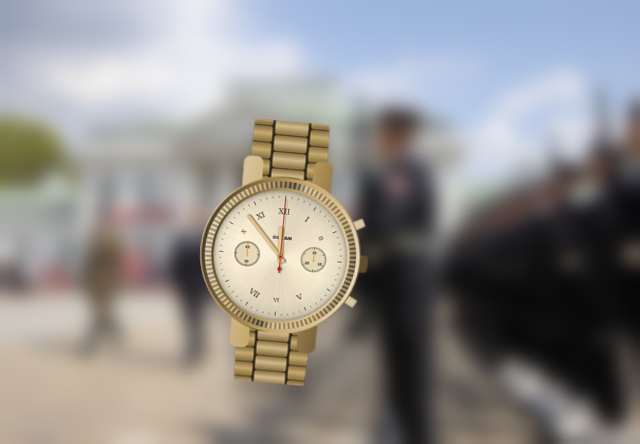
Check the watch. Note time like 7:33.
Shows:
11:53
